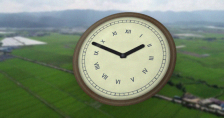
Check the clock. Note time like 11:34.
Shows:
1:48
